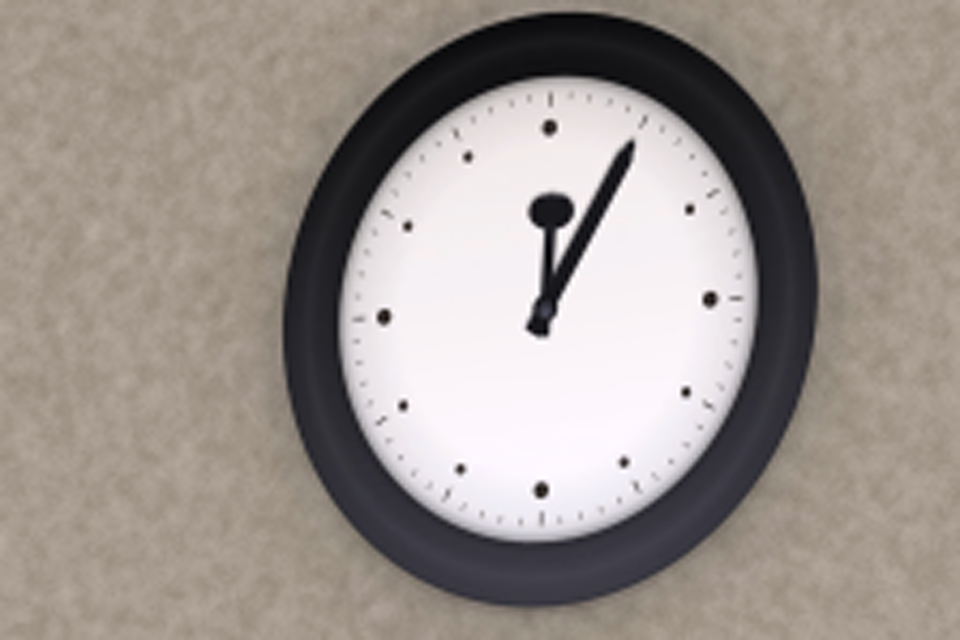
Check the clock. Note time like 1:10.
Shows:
12:05
